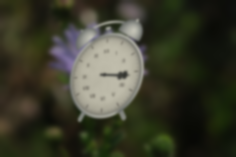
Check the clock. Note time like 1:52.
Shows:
3:16
